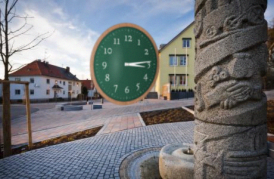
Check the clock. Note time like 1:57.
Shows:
3:14
